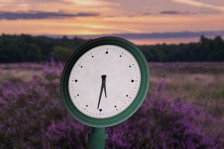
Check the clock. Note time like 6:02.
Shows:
5:31
